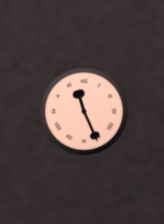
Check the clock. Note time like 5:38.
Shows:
11:26
